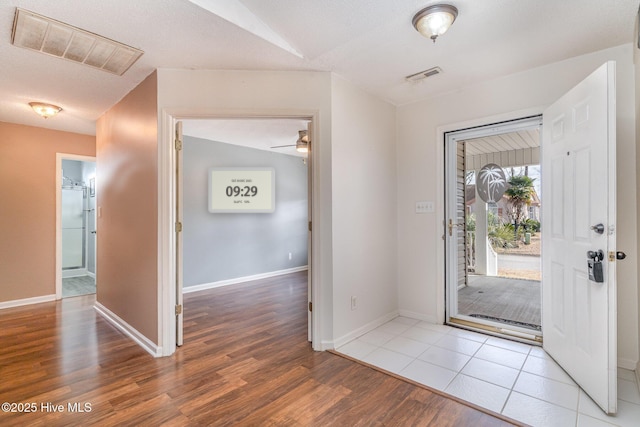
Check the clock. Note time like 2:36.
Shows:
9:29
